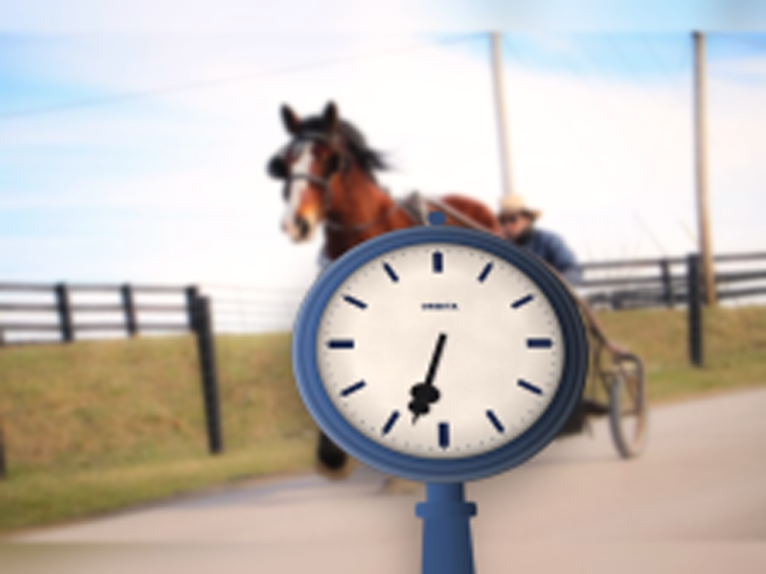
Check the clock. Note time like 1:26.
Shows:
6:33
